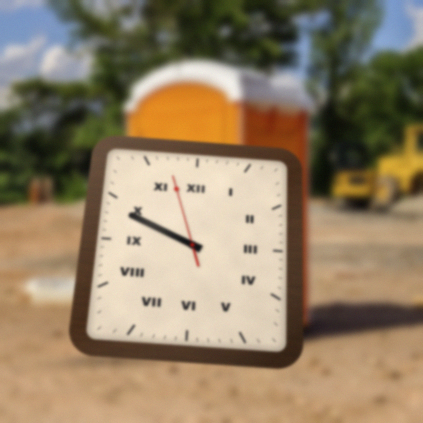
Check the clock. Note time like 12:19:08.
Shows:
9:48:57
